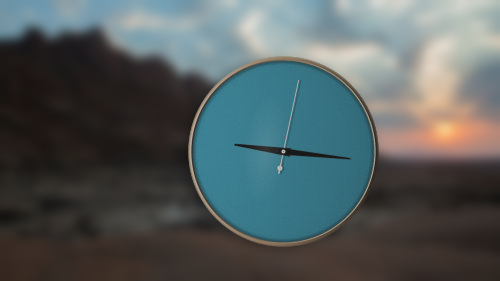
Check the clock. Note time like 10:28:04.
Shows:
9:16:02
